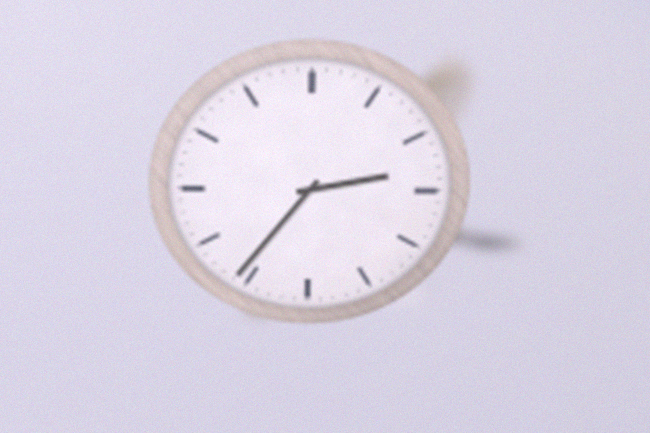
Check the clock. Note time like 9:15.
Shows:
2:36
